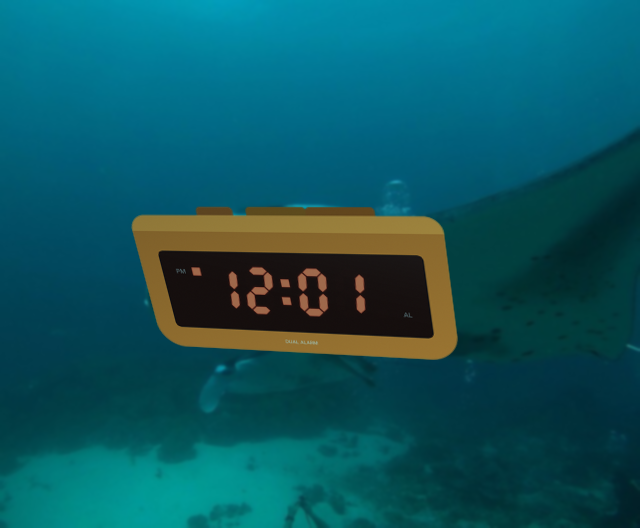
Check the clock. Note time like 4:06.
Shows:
12:01
